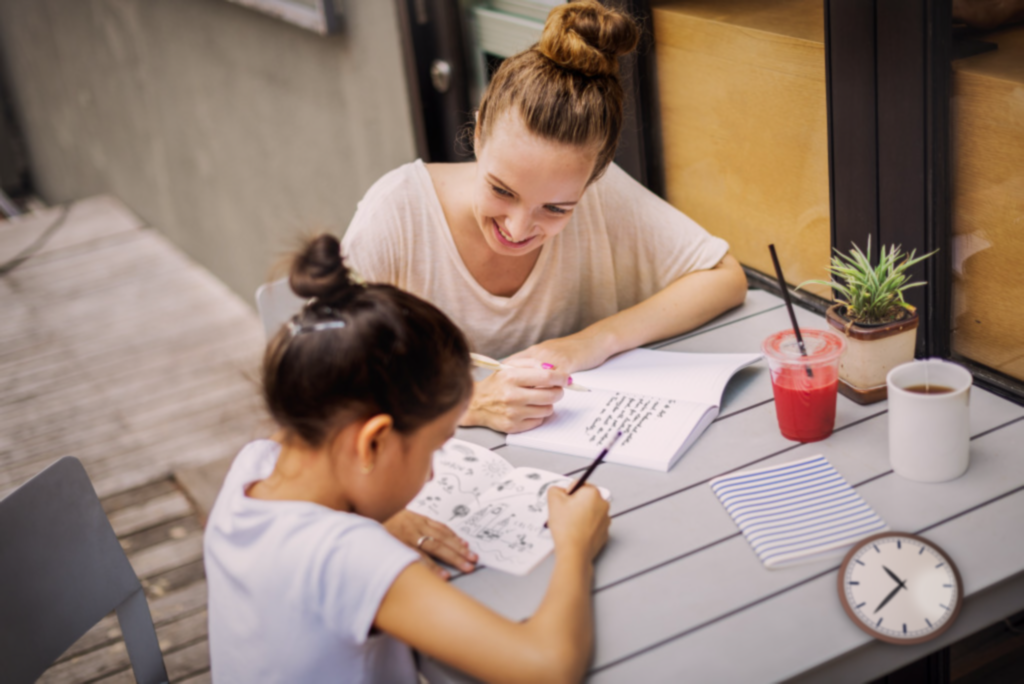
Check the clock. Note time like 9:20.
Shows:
10:37
